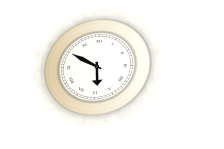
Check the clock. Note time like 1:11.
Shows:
5:50
